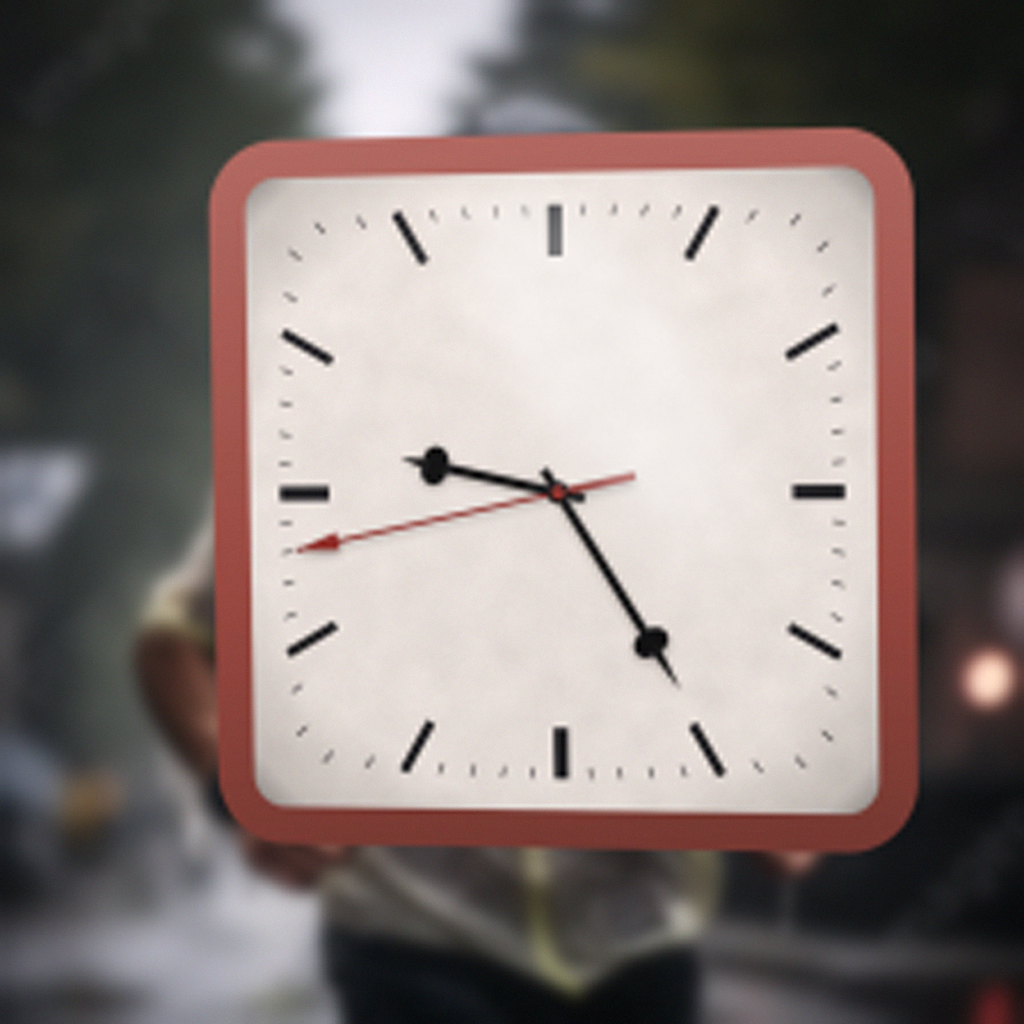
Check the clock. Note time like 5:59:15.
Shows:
9:24:43
